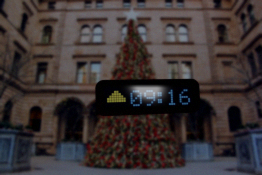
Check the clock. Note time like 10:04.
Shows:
9:16
